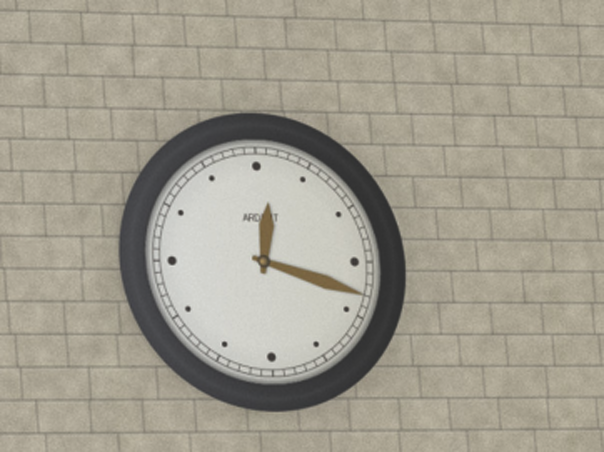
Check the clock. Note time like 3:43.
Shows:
12:18
